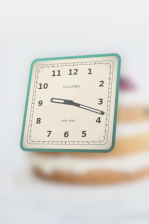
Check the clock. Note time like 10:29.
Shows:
9:18
